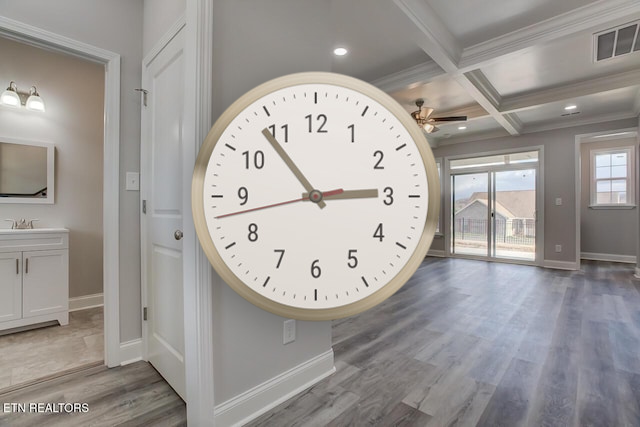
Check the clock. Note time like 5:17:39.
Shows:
2:53:43
